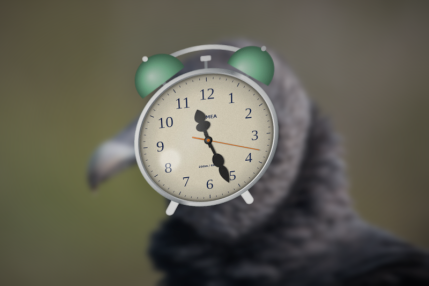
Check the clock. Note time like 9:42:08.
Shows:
11:26:18
